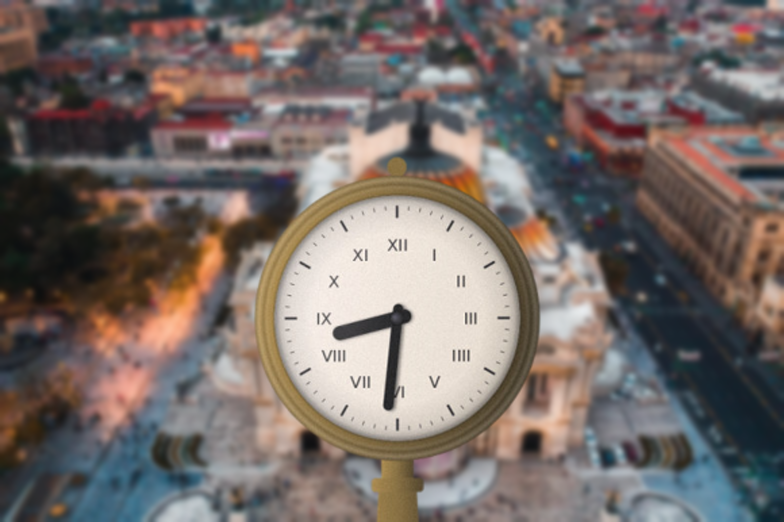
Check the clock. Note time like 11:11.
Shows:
8:31
